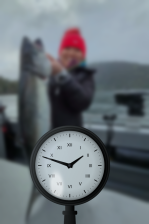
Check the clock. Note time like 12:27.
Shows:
1:48
